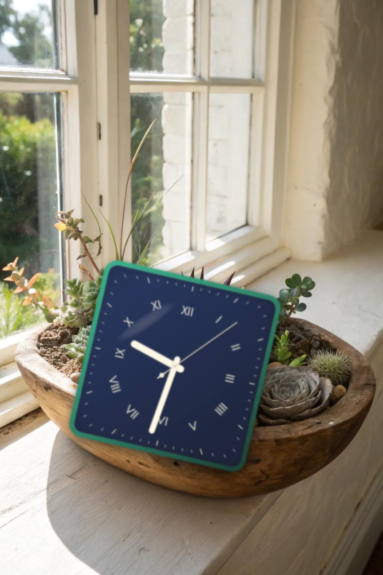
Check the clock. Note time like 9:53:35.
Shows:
9:31:07
